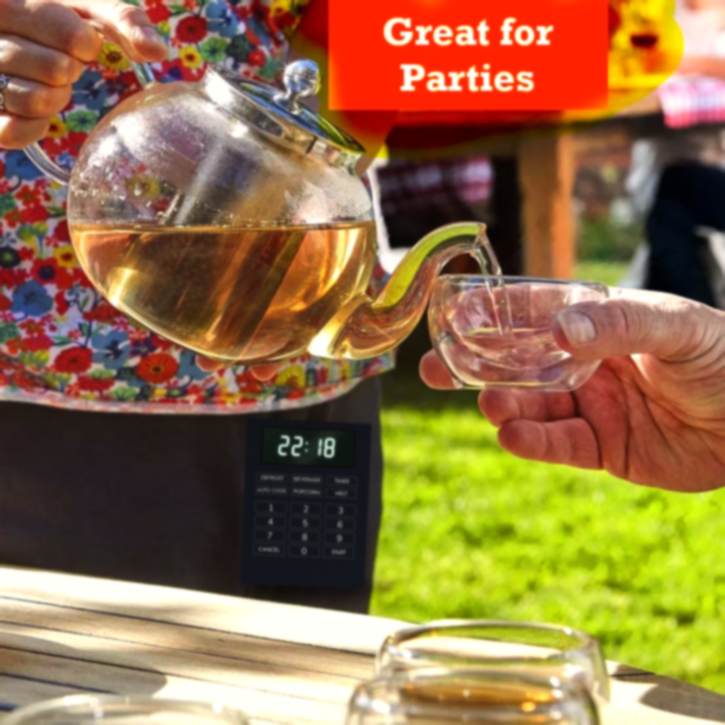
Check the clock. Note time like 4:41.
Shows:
22:18
